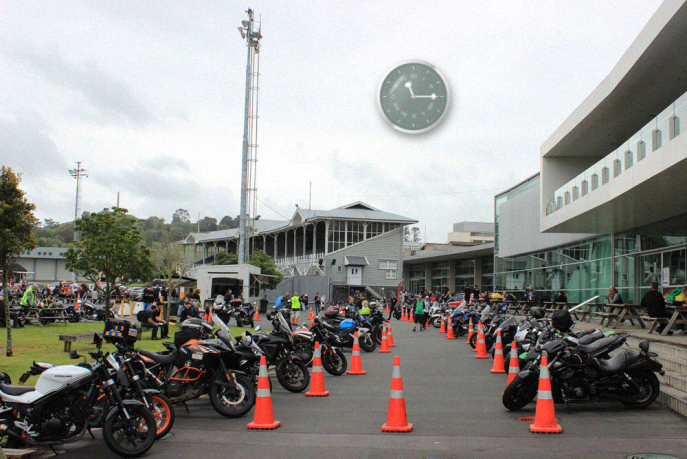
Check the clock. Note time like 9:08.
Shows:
11:15
